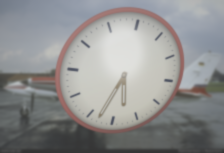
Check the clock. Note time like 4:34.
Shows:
5:33
